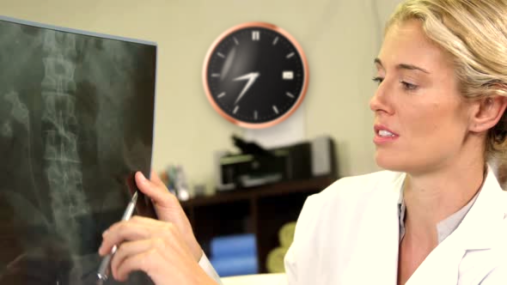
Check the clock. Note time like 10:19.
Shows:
8:36
